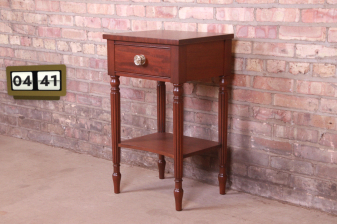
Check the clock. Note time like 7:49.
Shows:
4:41
